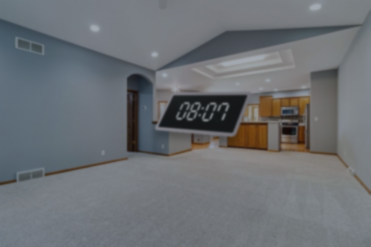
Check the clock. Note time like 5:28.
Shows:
8:07
